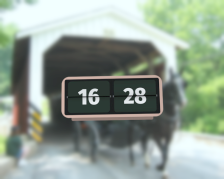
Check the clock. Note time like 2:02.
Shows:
16:28
